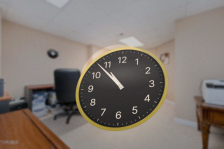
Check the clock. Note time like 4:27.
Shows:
10:53
